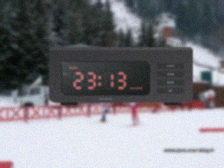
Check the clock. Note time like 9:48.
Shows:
23:13
